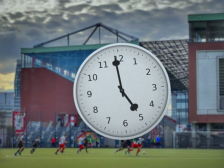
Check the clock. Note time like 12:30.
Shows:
4:59
